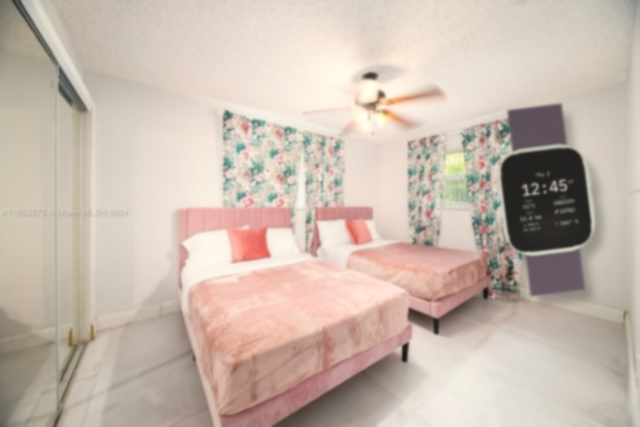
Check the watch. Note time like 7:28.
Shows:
12:45
